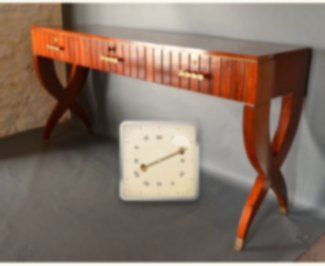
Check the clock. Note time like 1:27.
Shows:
8:11
